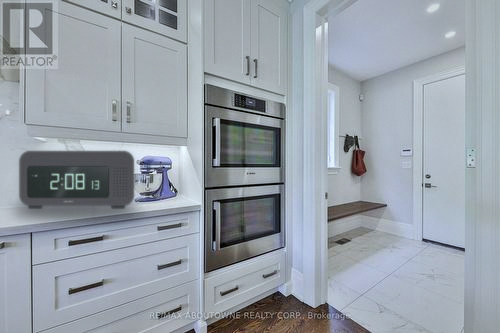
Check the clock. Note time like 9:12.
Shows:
2:08
